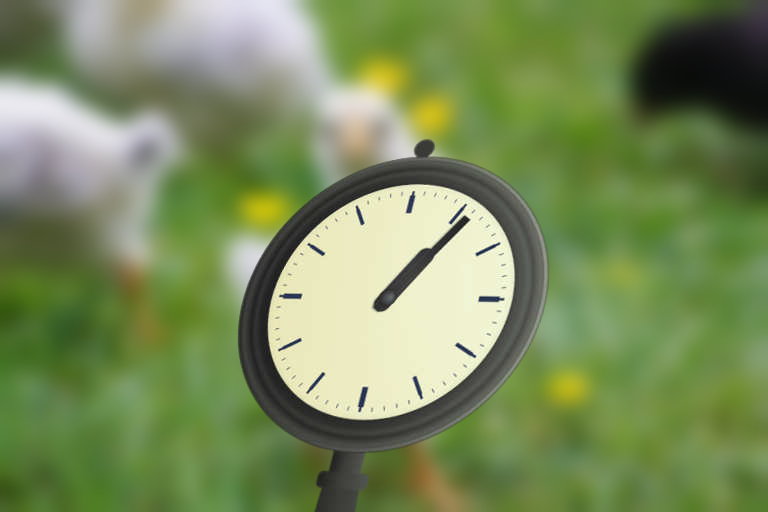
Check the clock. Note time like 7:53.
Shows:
1:06
